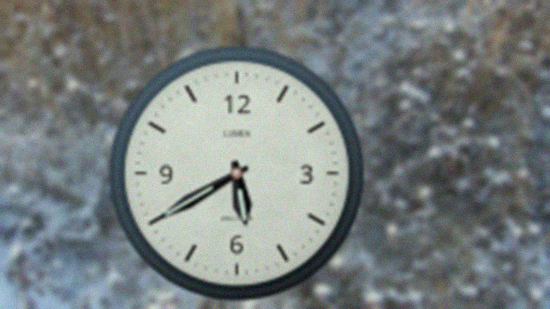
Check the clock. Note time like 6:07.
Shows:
5:40
